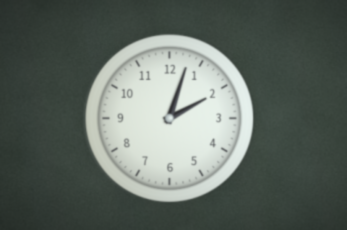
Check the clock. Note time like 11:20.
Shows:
2:03
